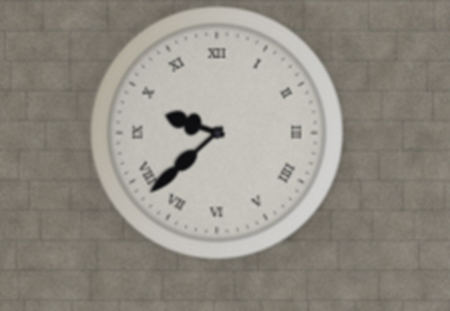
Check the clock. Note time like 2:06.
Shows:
9:38
